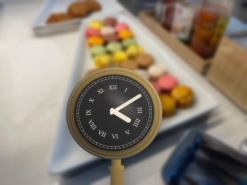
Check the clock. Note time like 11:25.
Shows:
4:10
